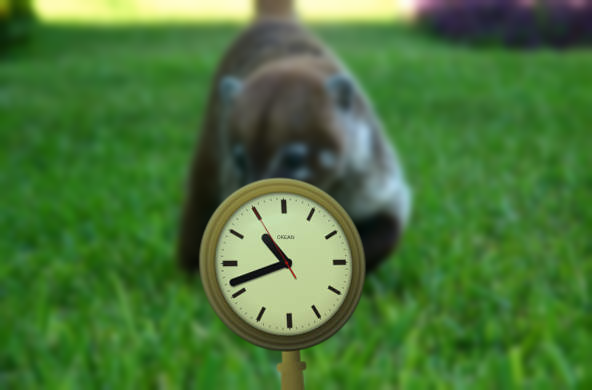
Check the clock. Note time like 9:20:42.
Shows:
10:41:55
